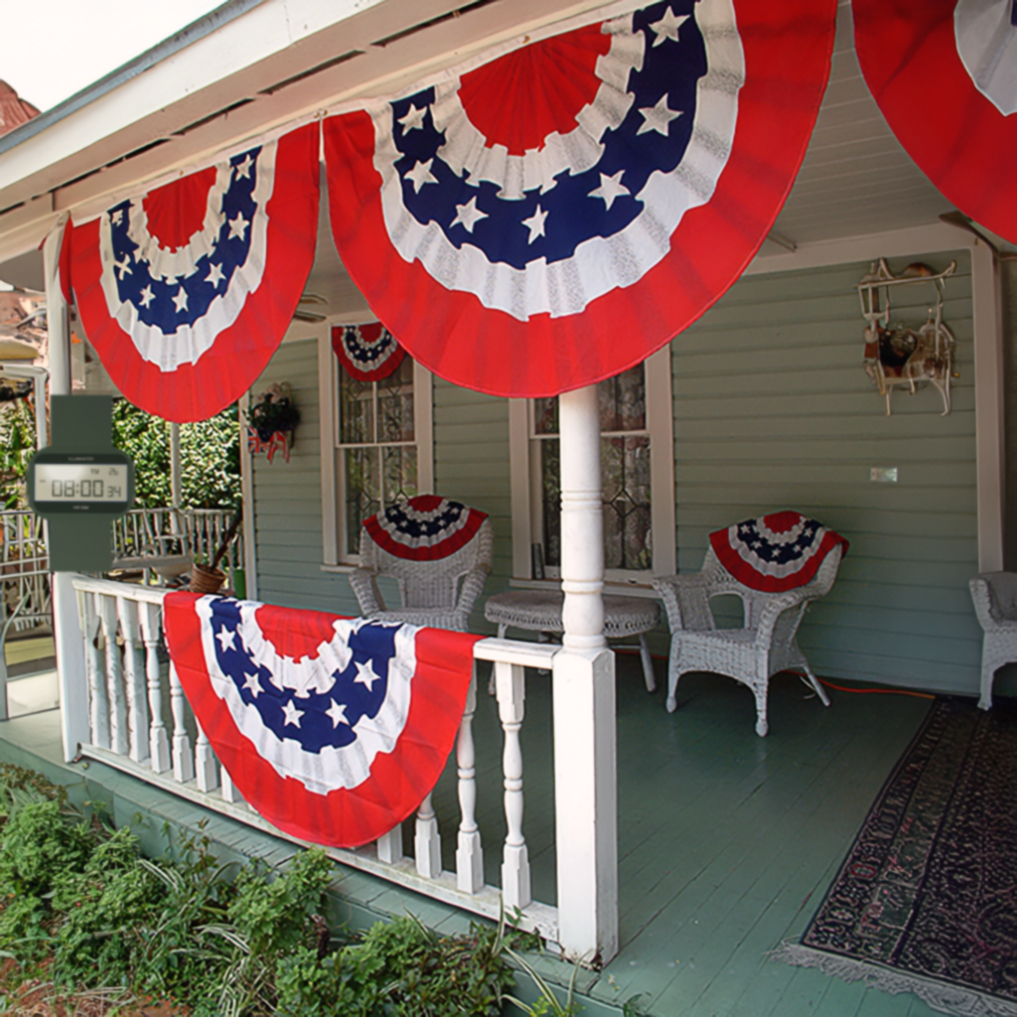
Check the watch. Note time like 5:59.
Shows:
8:00
